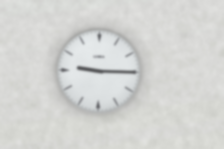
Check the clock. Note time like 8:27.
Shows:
9:15
